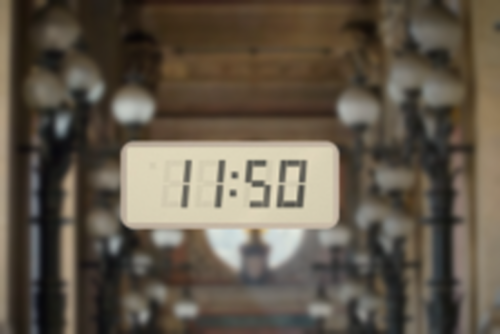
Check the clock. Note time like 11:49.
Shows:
11:50
